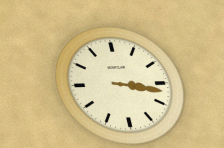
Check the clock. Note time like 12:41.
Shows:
3:17
